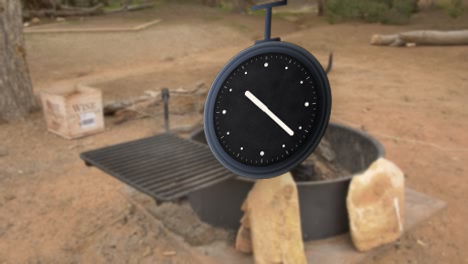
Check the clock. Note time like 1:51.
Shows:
10:22
